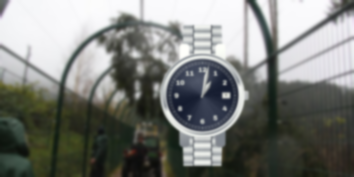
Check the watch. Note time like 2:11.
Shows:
1:02
